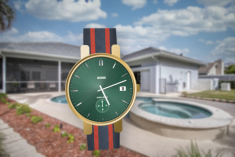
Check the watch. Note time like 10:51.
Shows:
5:12
